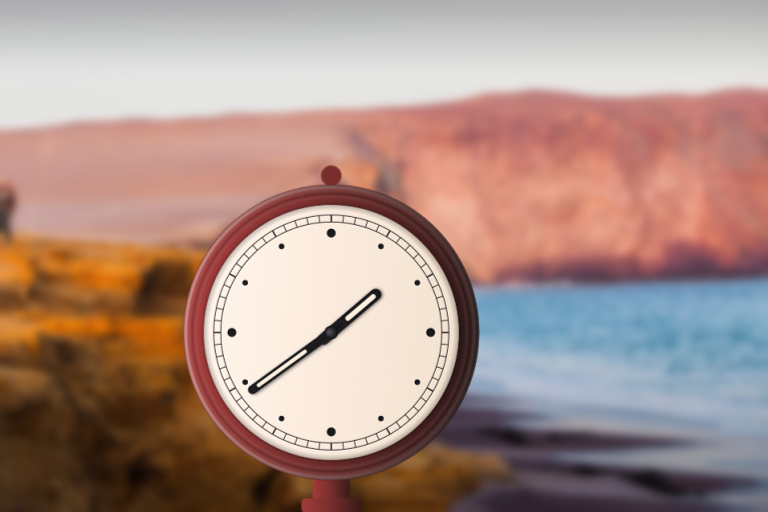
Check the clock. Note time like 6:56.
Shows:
1:39
